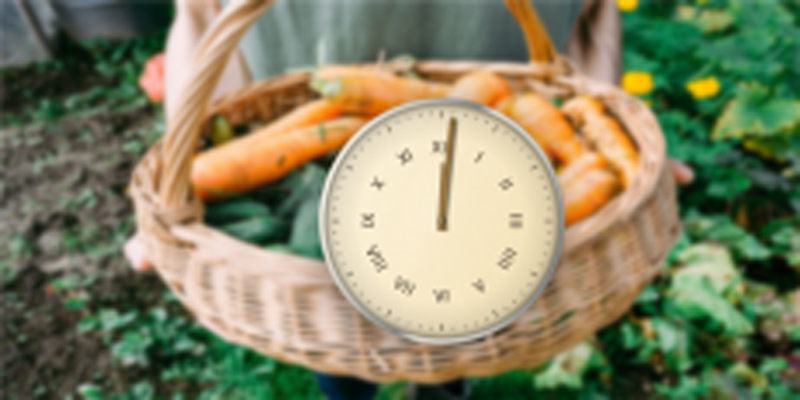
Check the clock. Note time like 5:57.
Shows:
12:01
